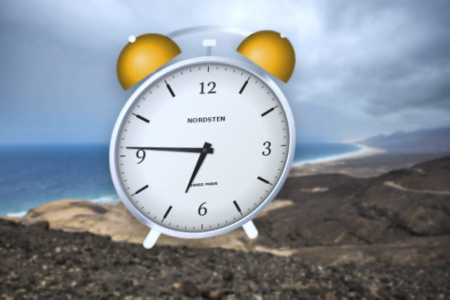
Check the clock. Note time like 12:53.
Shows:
6:46
